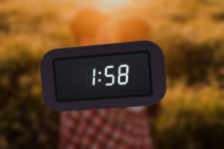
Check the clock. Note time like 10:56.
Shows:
1:58
